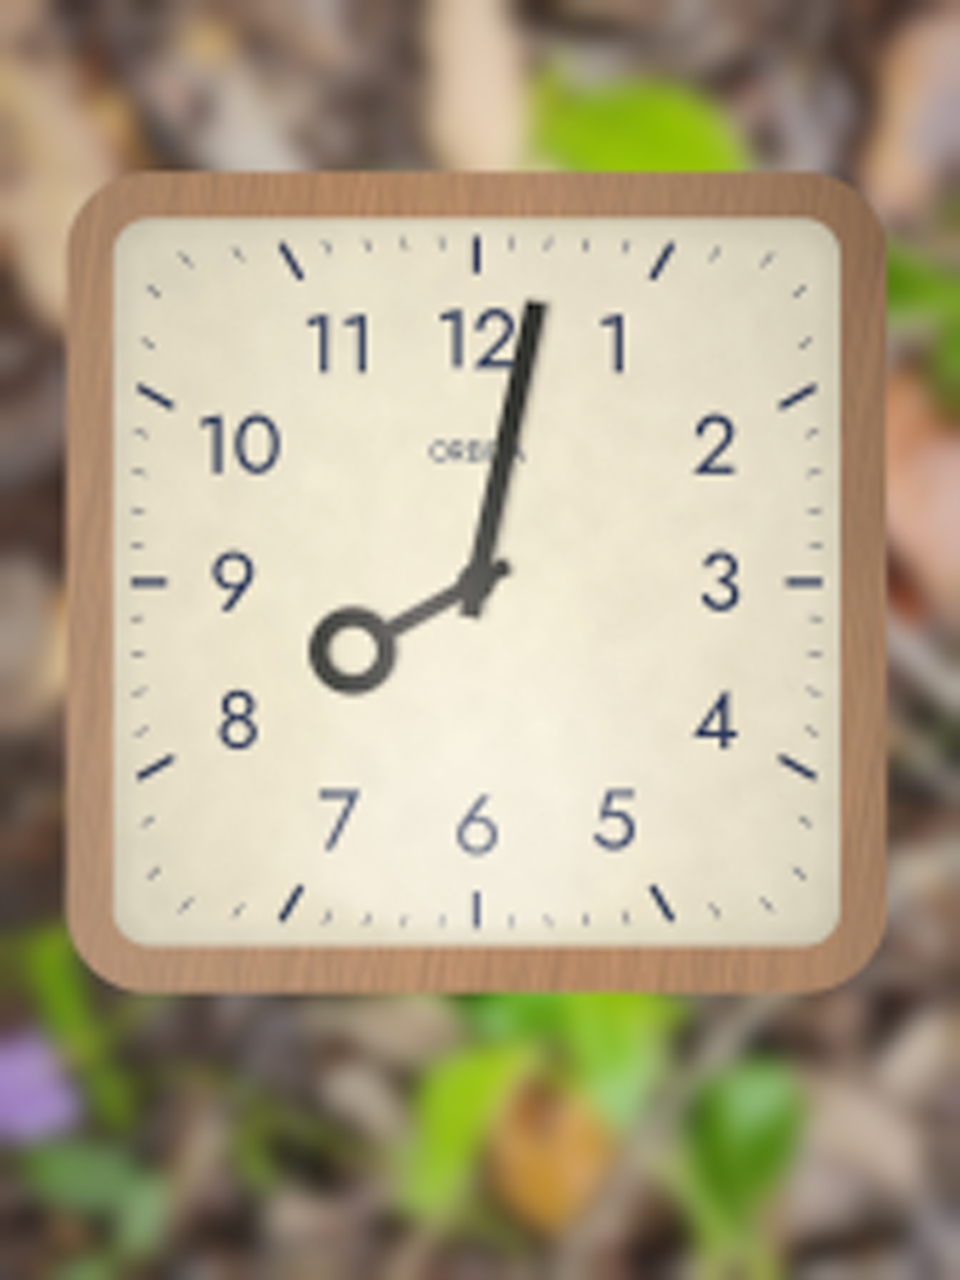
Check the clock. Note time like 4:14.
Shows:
8:02
